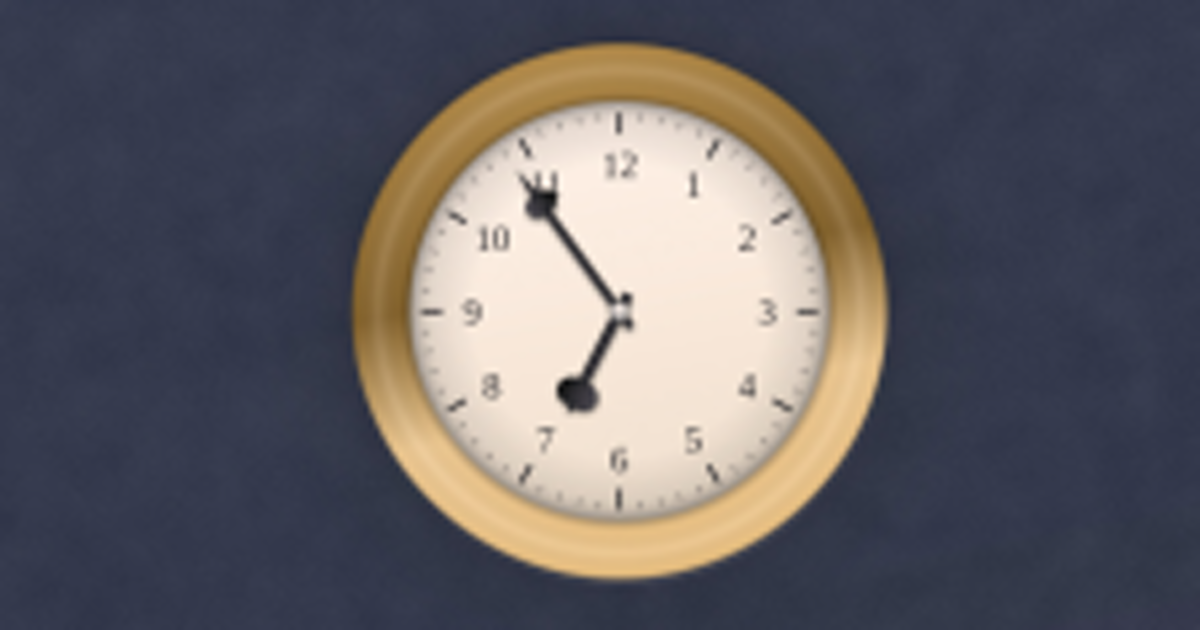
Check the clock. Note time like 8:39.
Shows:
6:54
